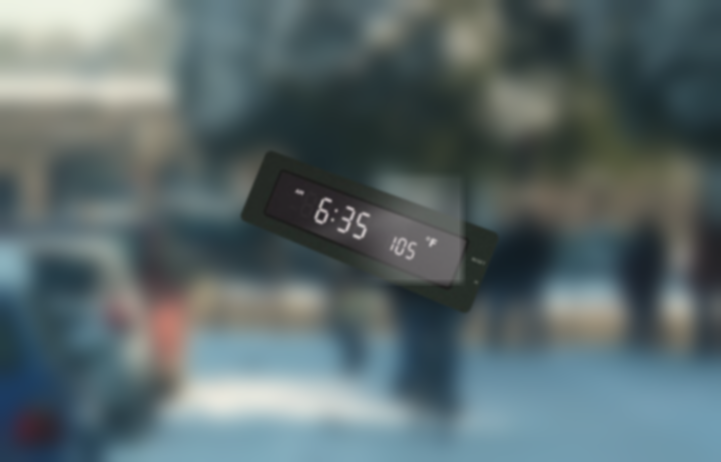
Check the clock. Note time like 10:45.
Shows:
6:35
